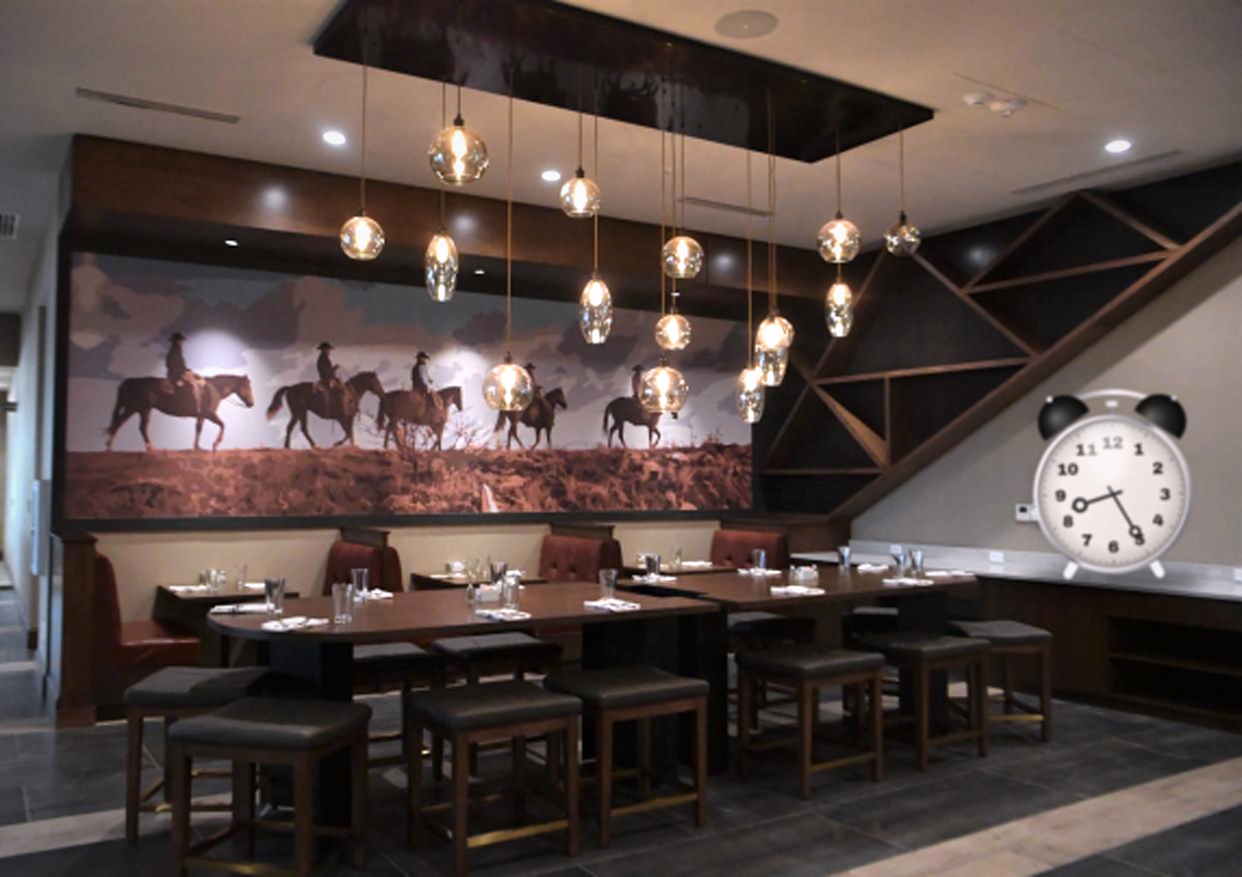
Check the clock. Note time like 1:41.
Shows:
8:25
